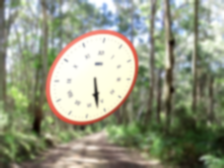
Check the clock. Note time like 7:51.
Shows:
5:27
